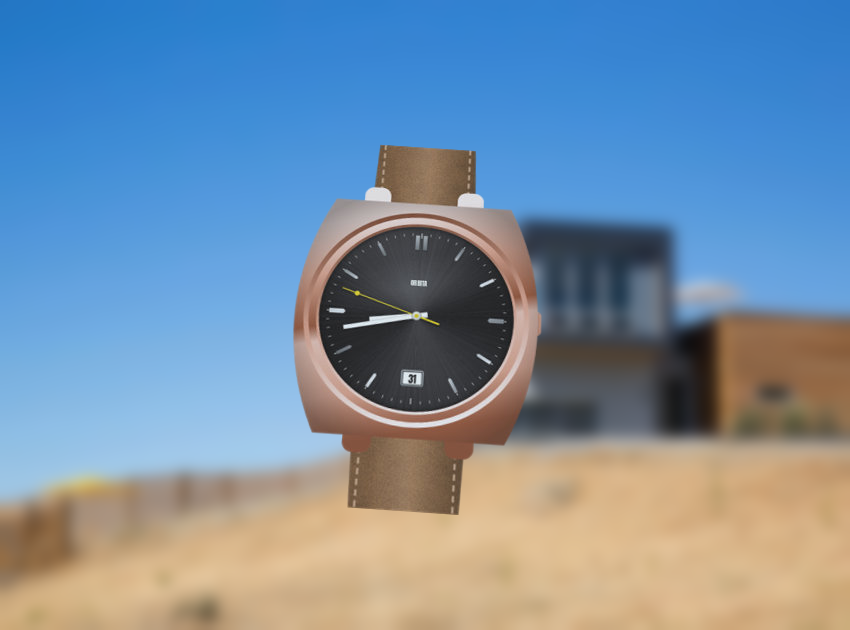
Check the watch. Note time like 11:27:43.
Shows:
8:42:48
